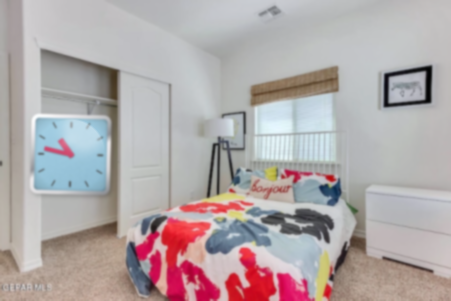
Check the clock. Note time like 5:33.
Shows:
10:47
